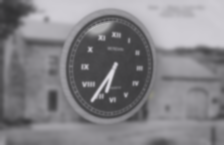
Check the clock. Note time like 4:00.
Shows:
6:36
